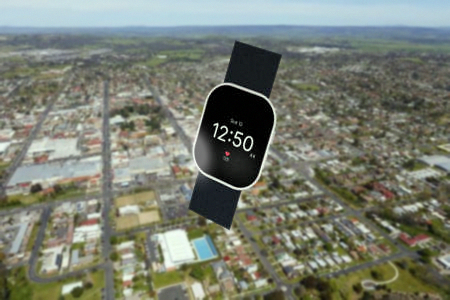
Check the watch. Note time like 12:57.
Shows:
12:50
